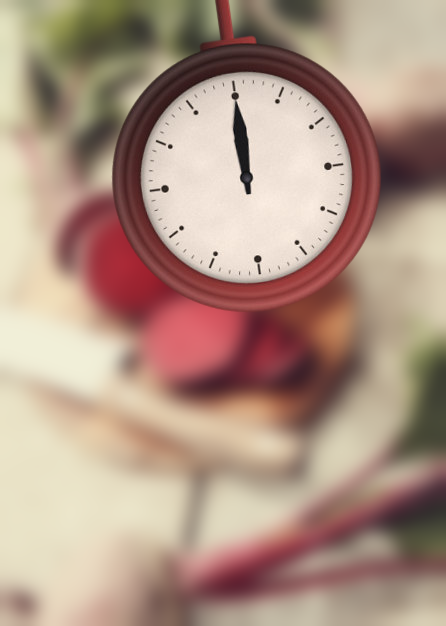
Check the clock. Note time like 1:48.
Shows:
12:00
